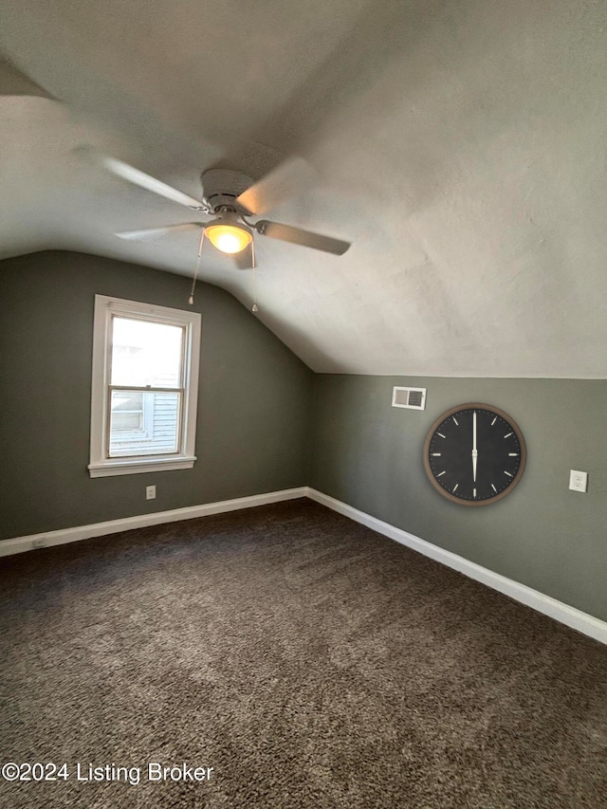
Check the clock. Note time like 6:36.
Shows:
6:00
